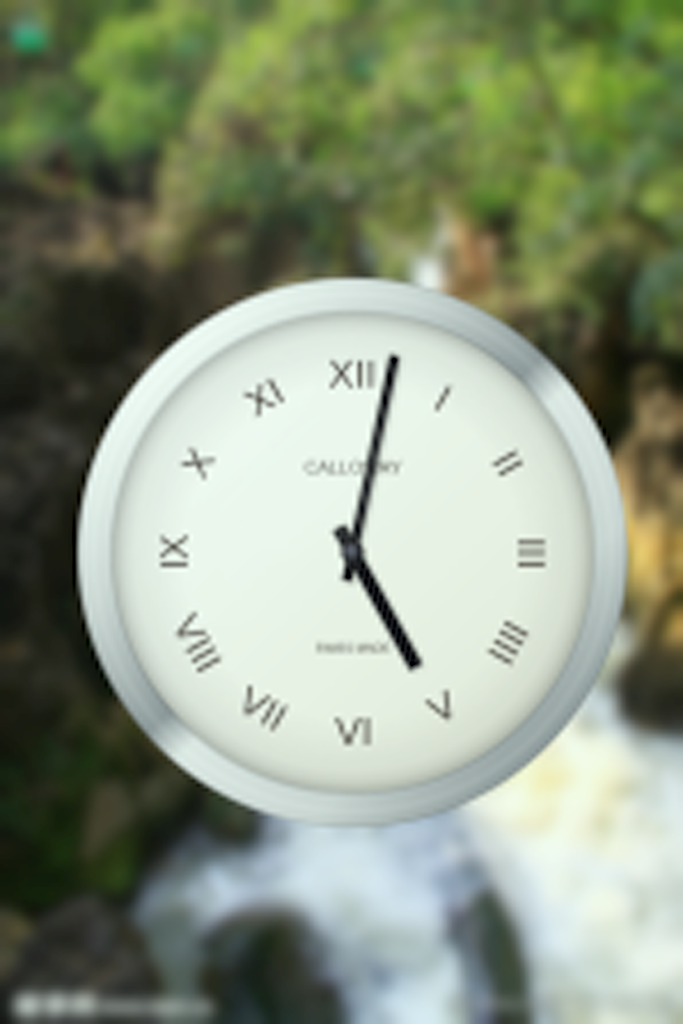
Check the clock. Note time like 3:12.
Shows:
5:02
